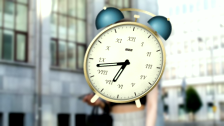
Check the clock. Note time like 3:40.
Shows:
6:43
